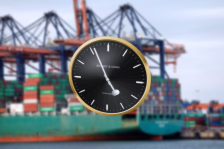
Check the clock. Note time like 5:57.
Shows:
4:56
